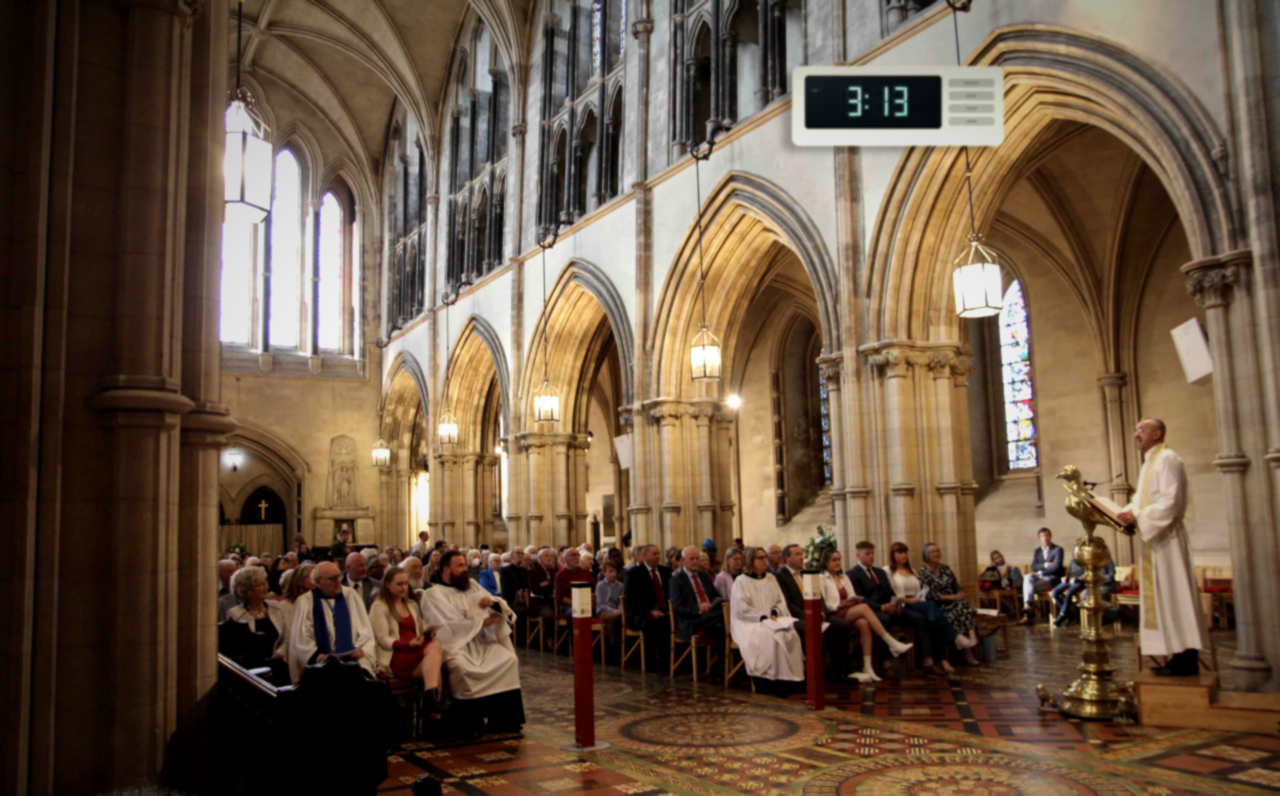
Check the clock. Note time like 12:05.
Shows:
3:13
